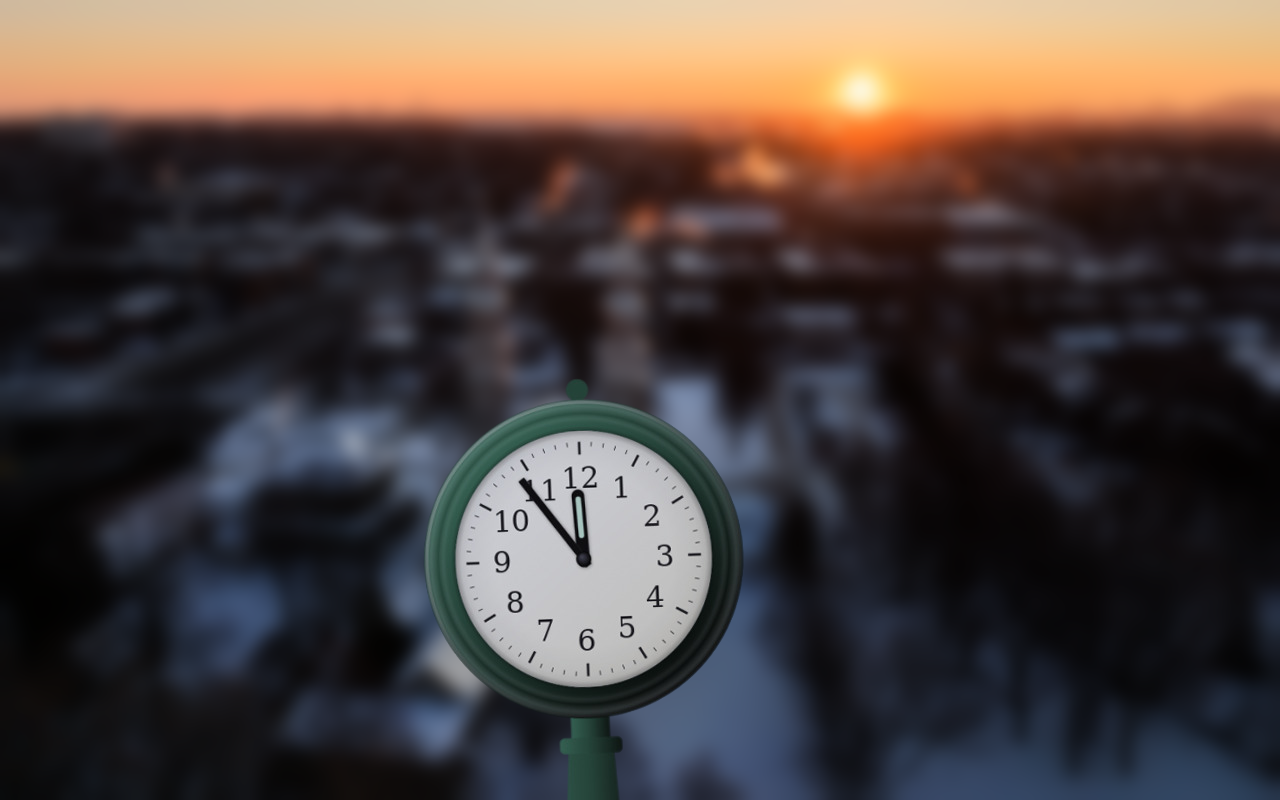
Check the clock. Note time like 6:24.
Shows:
11:54
